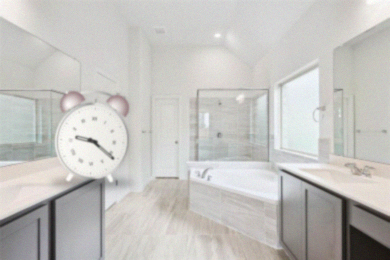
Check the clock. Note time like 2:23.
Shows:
9:21
